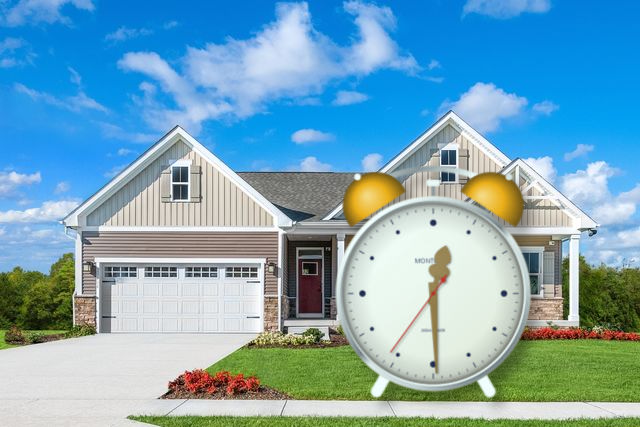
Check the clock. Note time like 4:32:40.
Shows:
12:29:36
